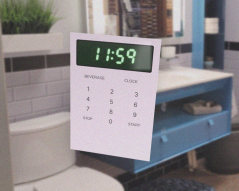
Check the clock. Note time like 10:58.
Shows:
11:59
